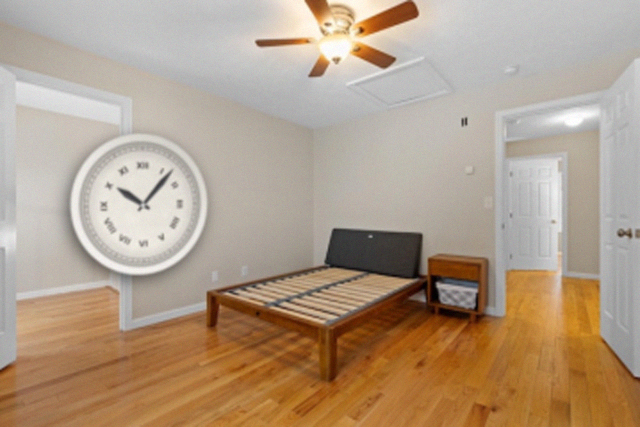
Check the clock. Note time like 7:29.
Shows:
10:07
